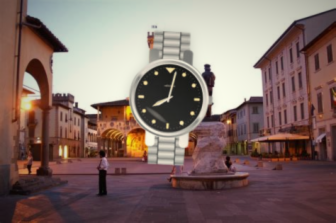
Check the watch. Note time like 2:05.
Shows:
8:02
